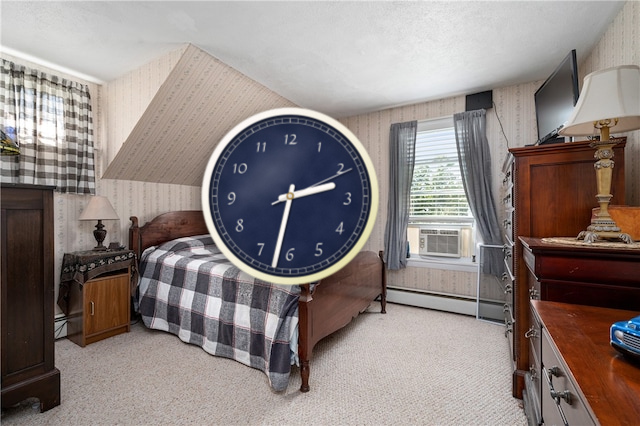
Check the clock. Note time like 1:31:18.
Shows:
2:32:11
